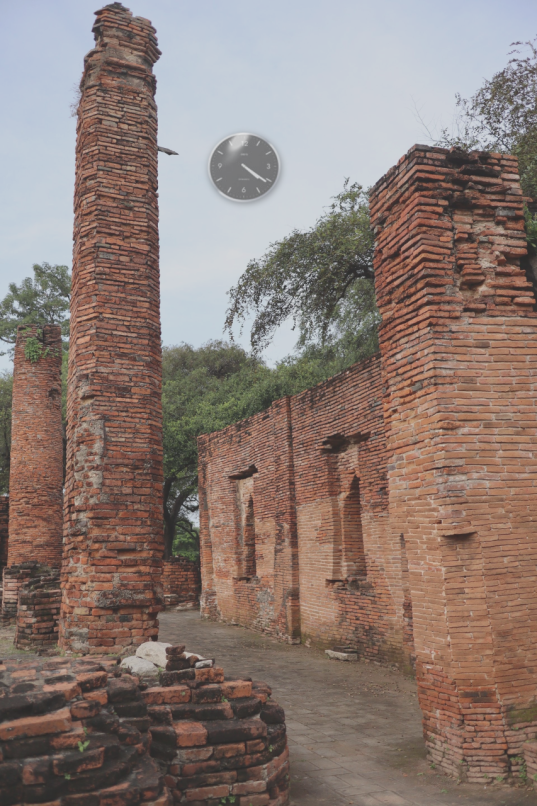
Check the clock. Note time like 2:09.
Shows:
4:21
